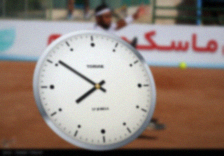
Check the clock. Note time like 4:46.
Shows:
7:51
